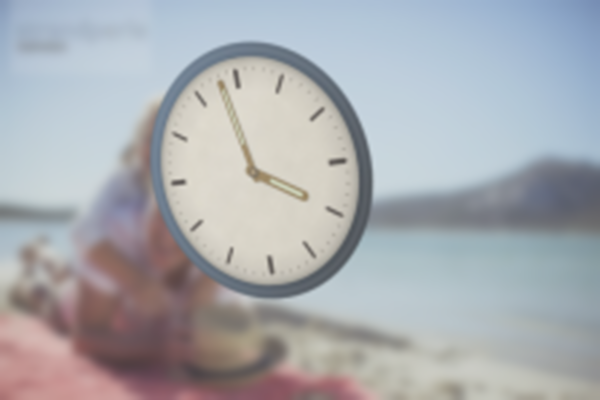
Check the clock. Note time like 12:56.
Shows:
3:58
